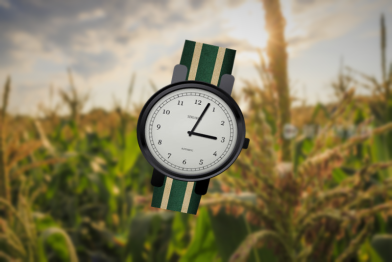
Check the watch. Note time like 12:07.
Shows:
3:03
